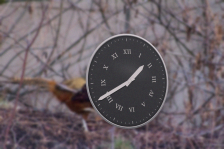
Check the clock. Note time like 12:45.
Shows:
1:41
